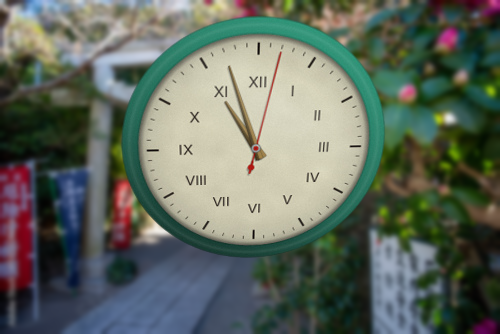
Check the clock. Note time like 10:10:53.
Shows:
10:57:02
